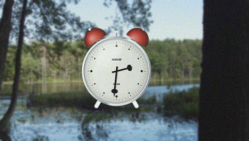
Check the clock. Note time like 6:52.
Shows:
2:31
